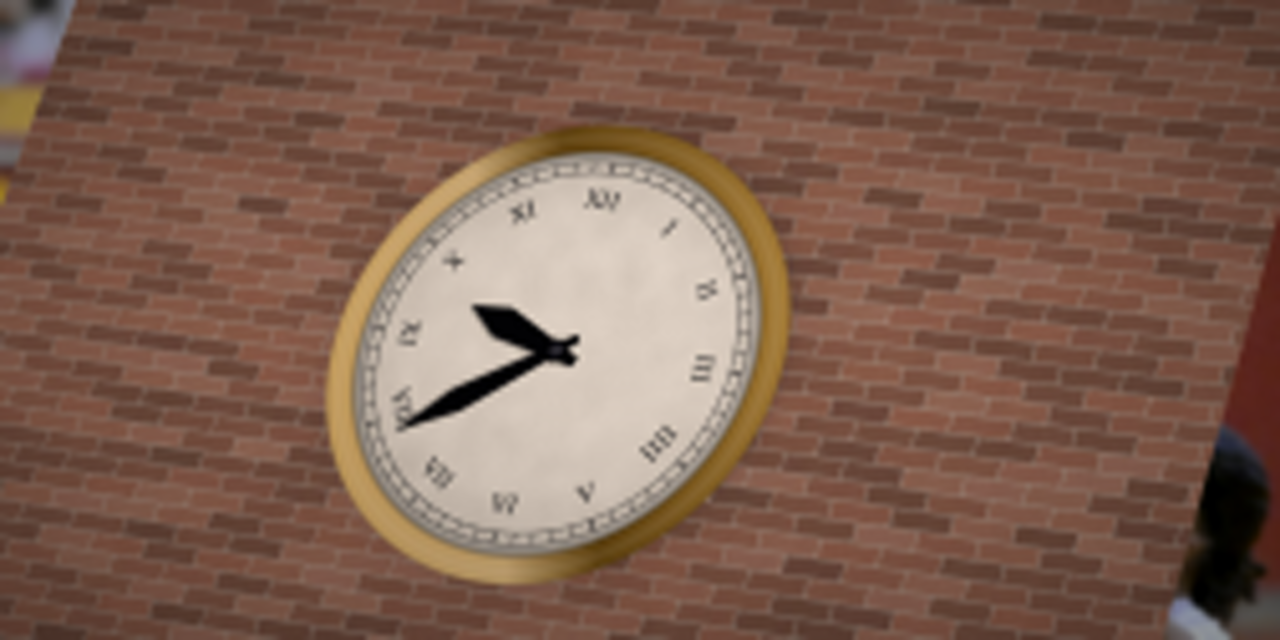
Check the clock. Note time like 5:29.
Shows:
9:39
